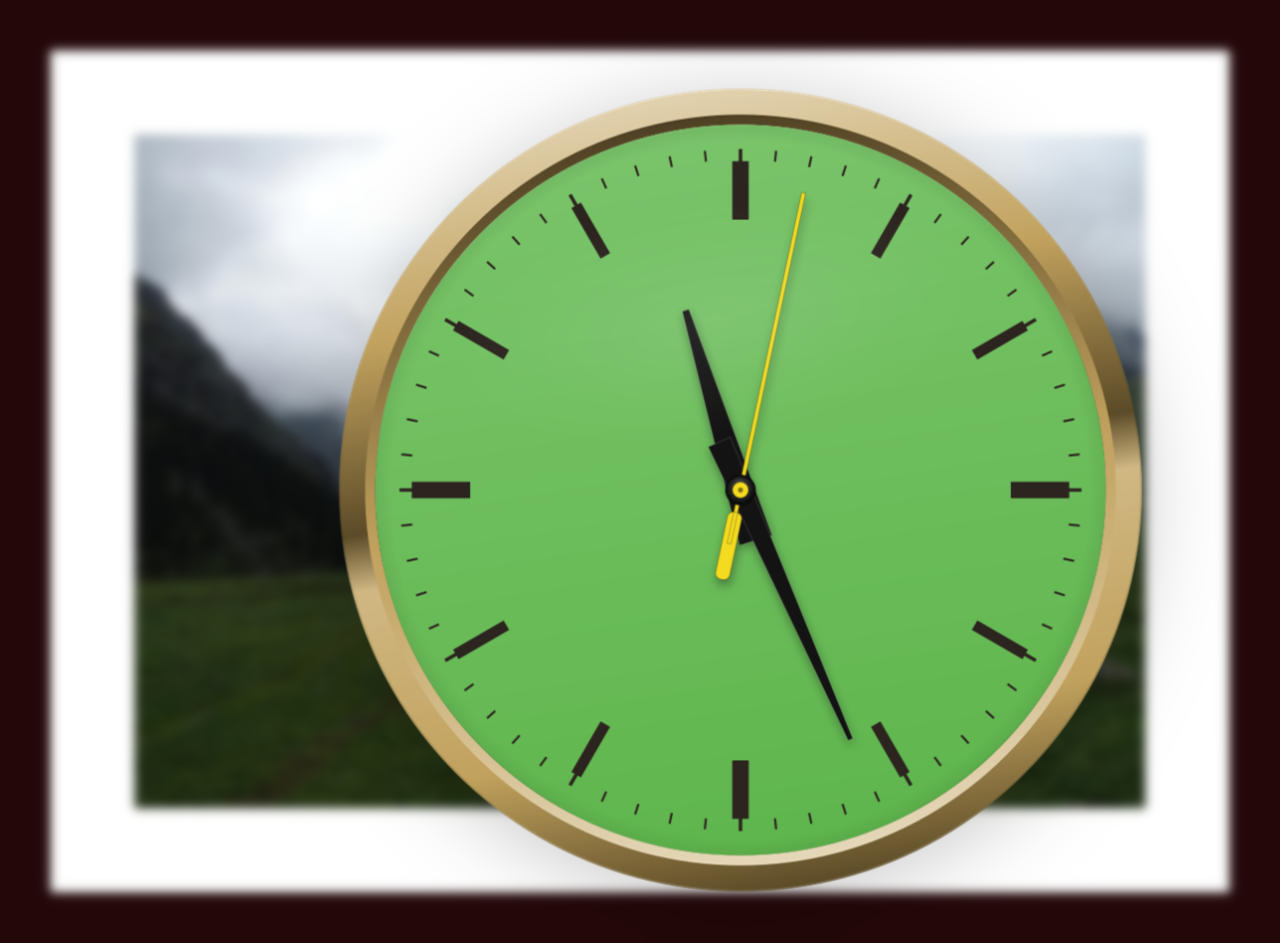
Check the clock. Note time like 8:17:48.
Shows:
11:26:02
